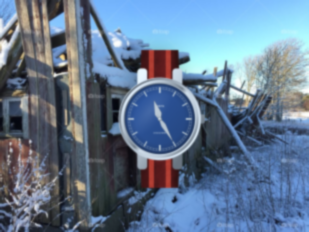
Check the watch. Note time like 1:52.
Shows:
11:25
